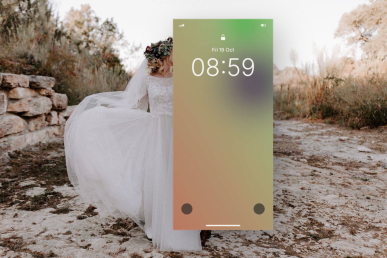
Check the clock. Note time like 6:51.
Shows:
8:59
